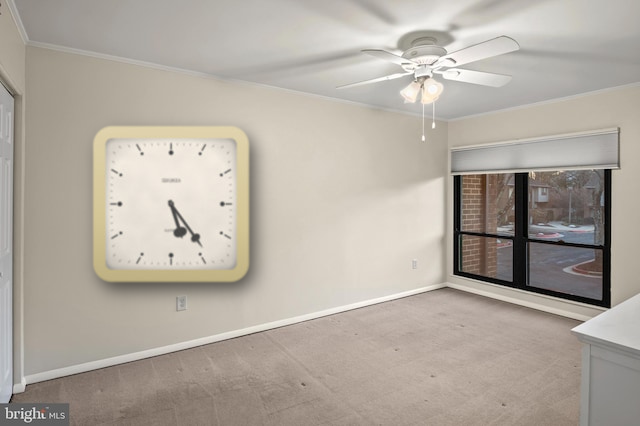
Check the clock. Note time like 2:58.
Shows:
5:24
